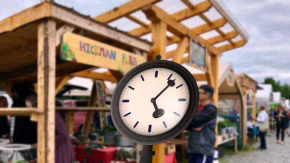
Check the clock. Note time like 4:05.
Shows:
5:07
